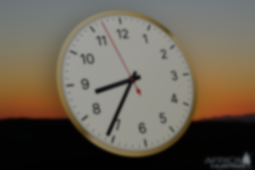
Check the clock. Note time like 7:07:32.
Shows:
8:35:57
